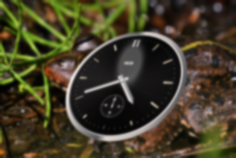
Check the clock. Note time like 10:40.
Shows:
4:41
